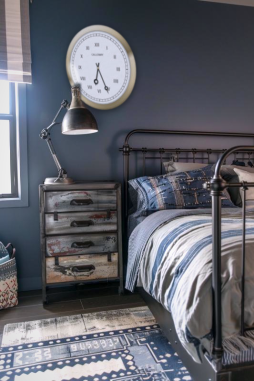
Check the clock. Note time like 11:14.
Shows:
6:26
